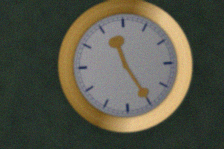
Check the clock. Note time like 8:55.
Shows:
11:25
